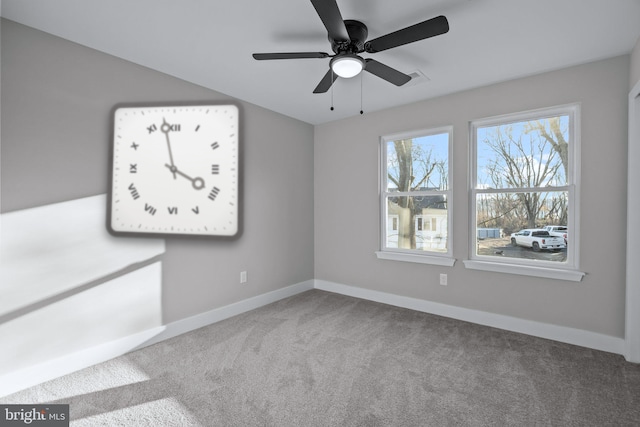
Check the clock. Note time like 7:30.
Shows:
3:58
